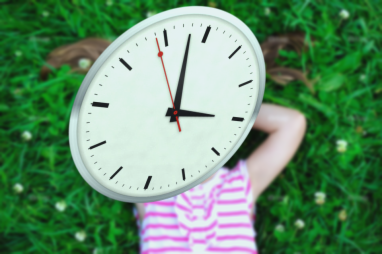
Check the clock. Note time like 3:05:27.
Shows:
2:57:54
